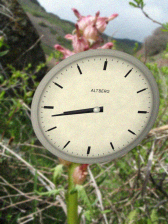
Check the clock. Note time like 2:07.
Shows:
8:43
